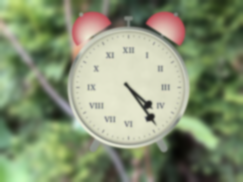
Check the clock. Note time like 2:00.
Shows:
4:24
